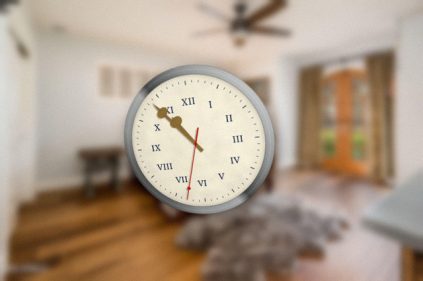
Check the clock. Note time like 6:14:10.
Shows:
10:53:33
